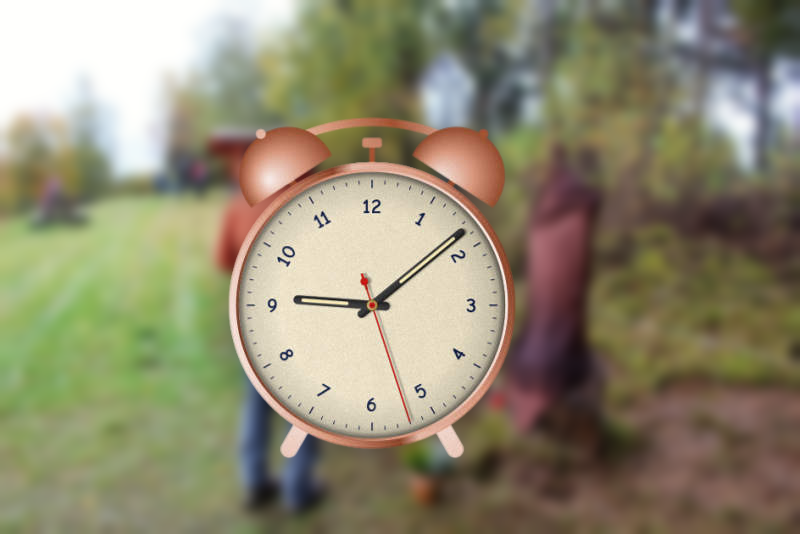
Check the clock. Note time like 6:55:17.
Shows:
9:08:27
